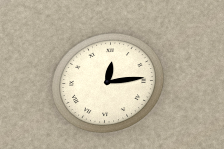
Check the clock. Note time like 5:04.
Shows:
12:14
